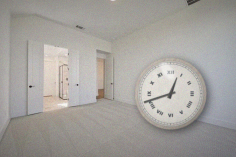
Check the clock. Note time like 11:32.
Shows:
12:42
